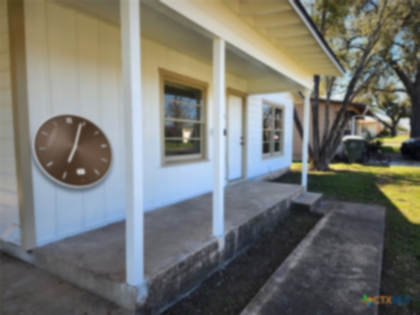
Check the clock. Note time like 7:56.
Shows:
7:04
